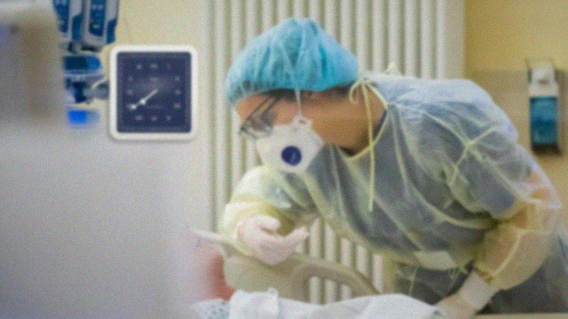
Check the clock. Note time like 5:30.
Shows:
7:39
